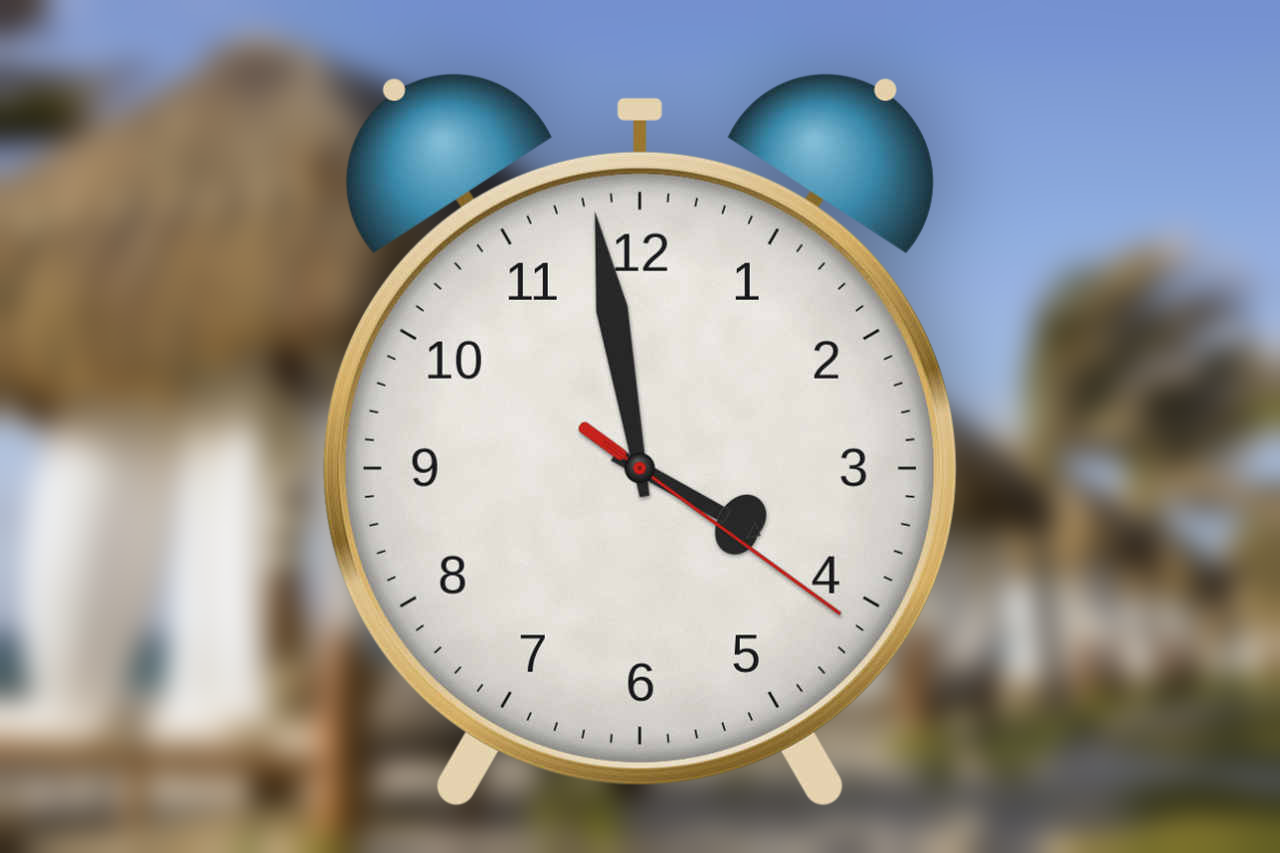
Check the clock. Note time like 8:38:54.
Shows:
3:58:21
